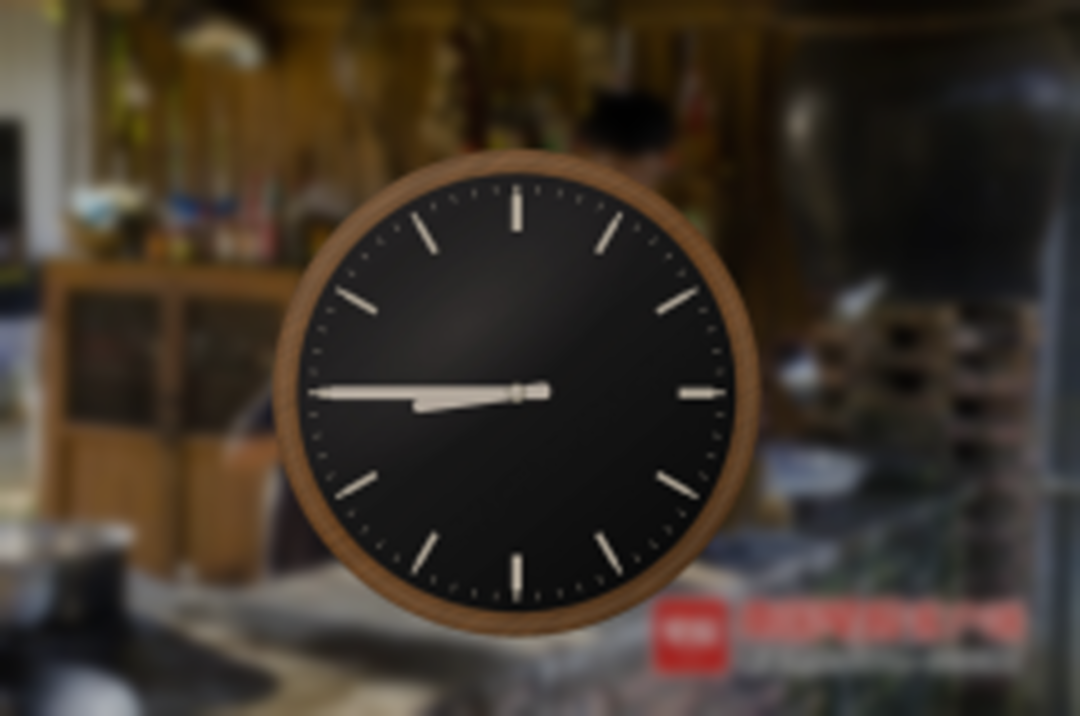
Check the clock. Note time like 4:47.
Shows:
8:45
